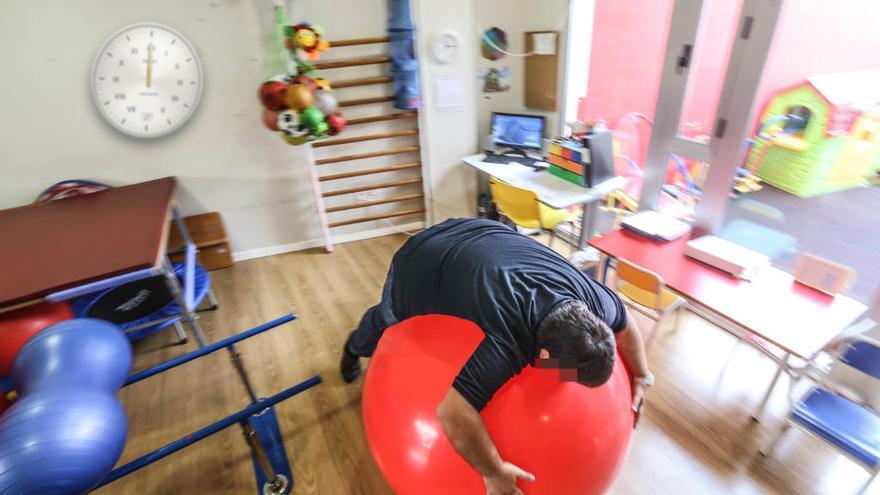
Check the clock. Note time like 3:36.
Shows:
12:00
